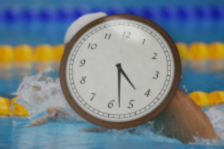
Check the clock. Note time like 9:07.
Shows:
4:28
